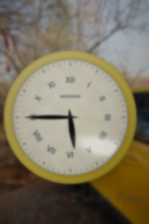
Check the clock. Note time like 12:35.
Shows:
5:45
